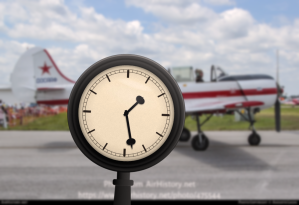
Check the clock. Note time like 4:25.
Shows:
1:28
